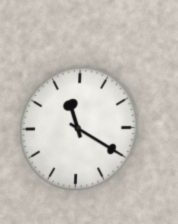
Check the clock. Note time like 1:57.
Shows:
11:20
